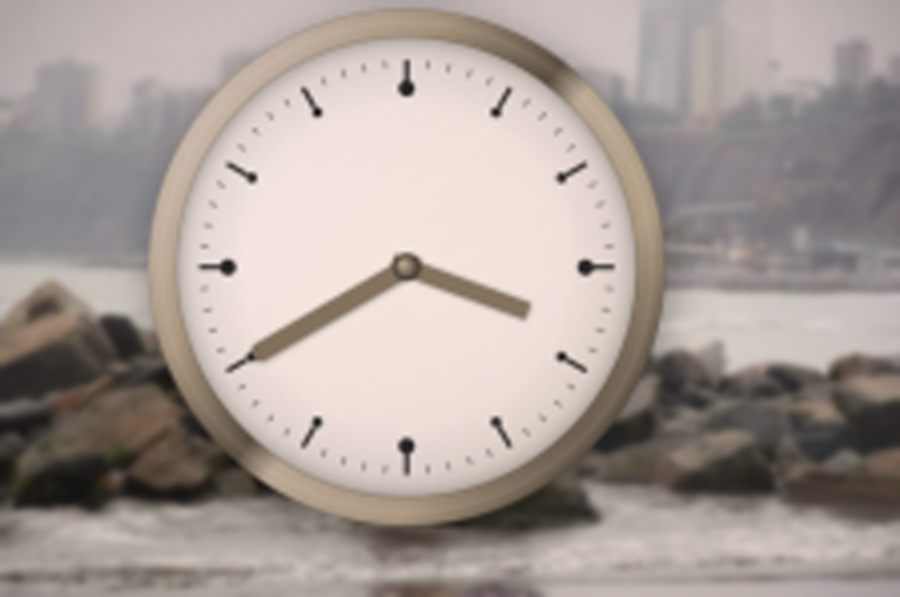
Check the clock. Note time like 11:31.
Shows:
3:40
